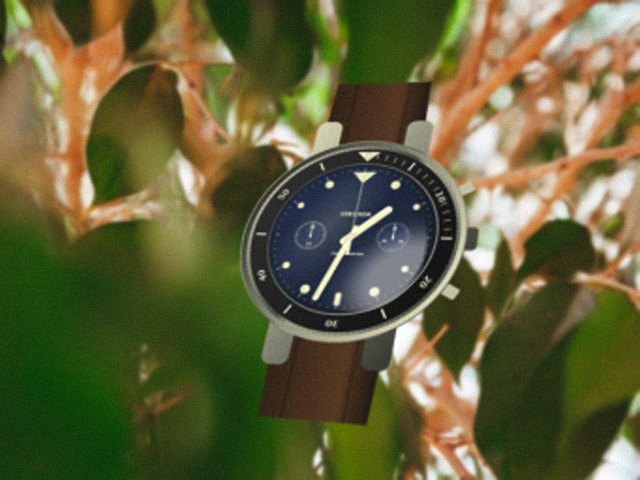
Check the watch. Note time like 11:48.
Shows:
1:33
